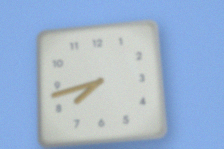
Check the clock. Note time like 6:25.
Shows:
7:43
